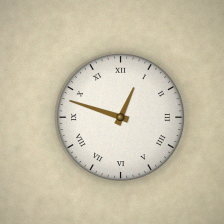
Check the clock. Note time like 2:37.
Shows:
12:48
